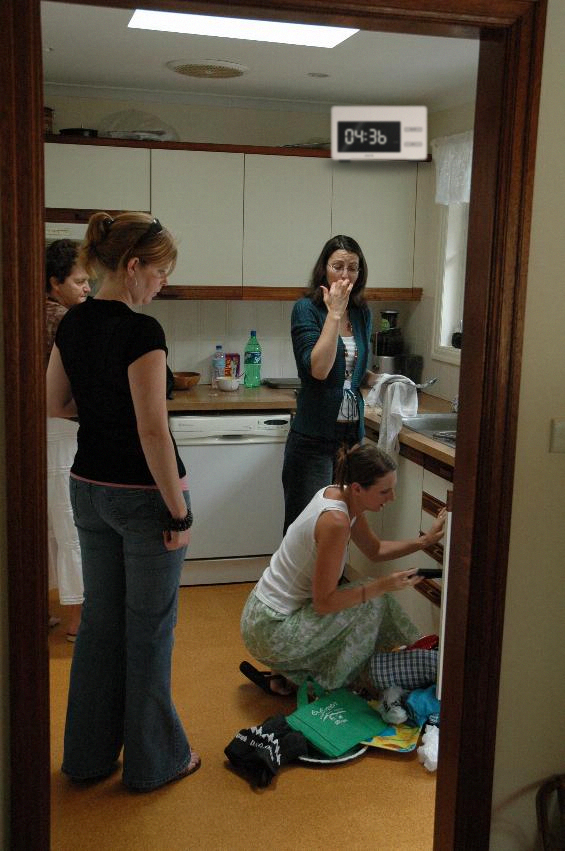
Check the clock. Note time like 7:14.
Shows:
4:36
